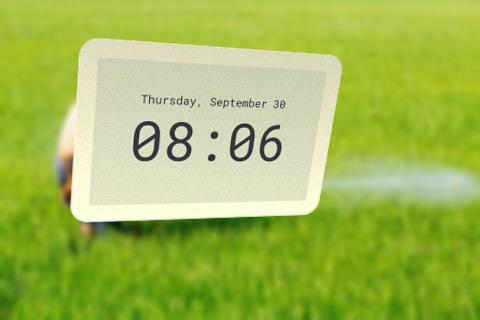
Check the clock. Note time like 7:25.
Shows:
8:06
